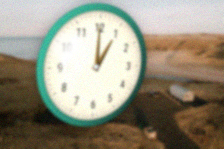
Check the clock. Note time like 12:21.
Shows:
1:00
